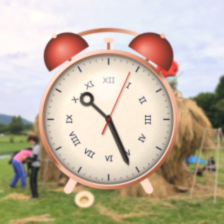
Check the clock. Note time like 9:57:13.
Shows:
10:26:04
